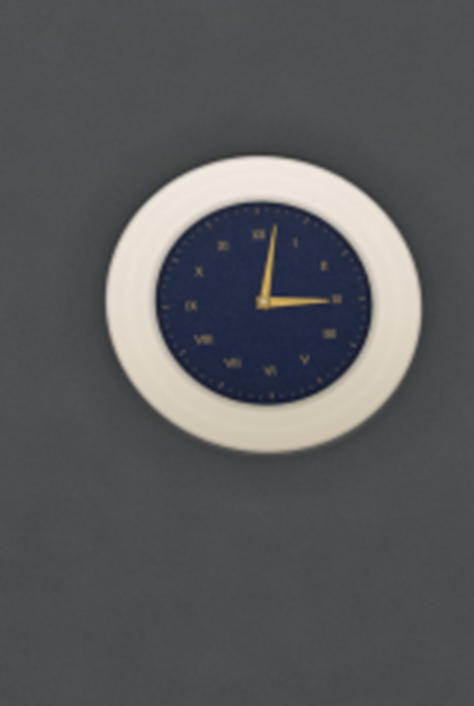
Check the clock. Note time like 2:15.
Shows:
3:02
